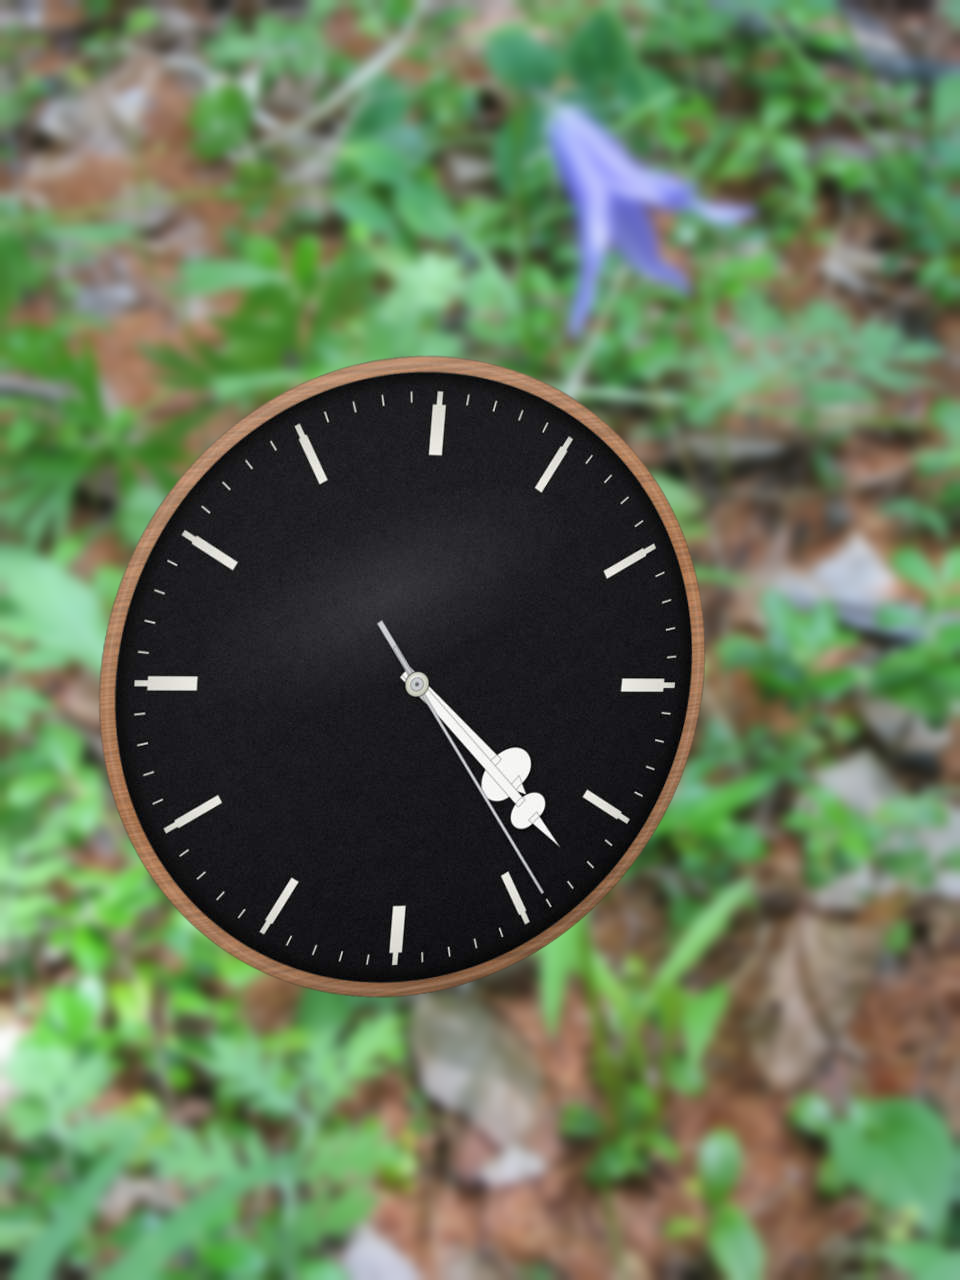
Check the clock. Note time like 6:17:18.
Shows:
4:22:24
